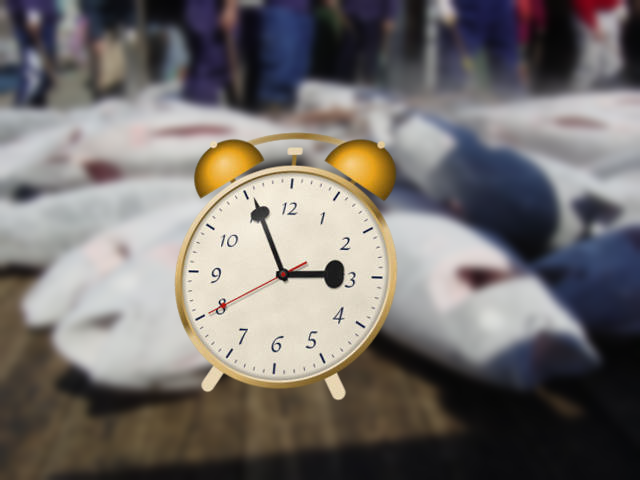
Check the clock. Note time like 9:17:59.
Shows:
2:55:40
